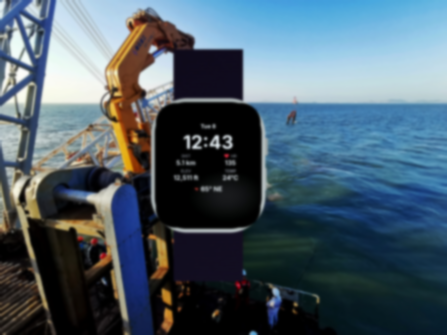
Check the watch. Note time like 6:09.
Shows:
12:43
